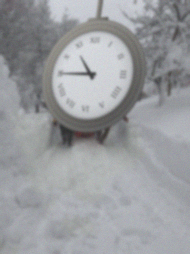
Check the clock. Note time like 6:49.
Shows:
10:45
